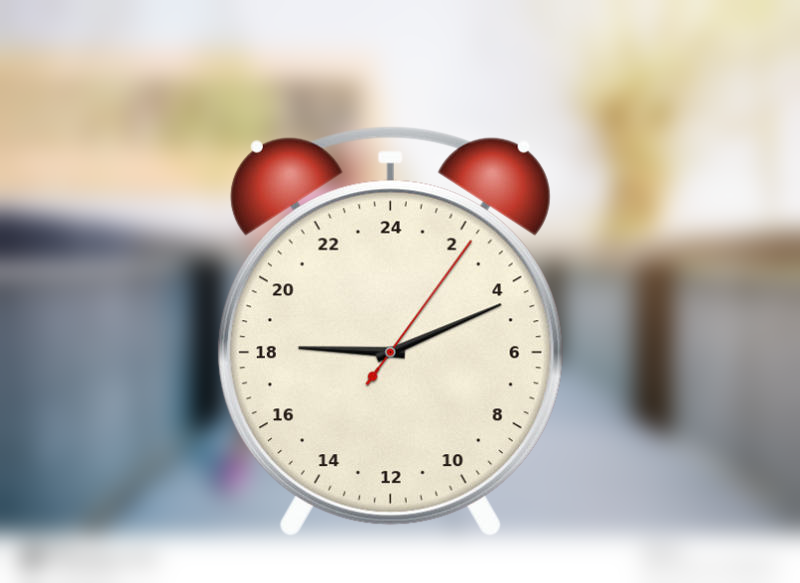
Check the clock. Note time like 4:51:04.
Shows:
18:11:06
